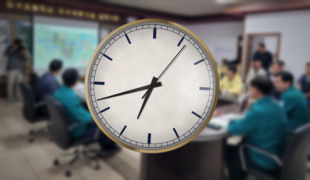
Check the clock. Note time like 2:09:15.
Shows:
6:42:06
